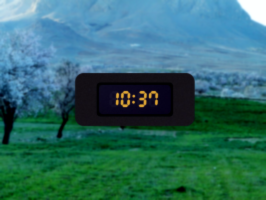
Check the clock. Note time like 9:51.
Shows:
10:37
